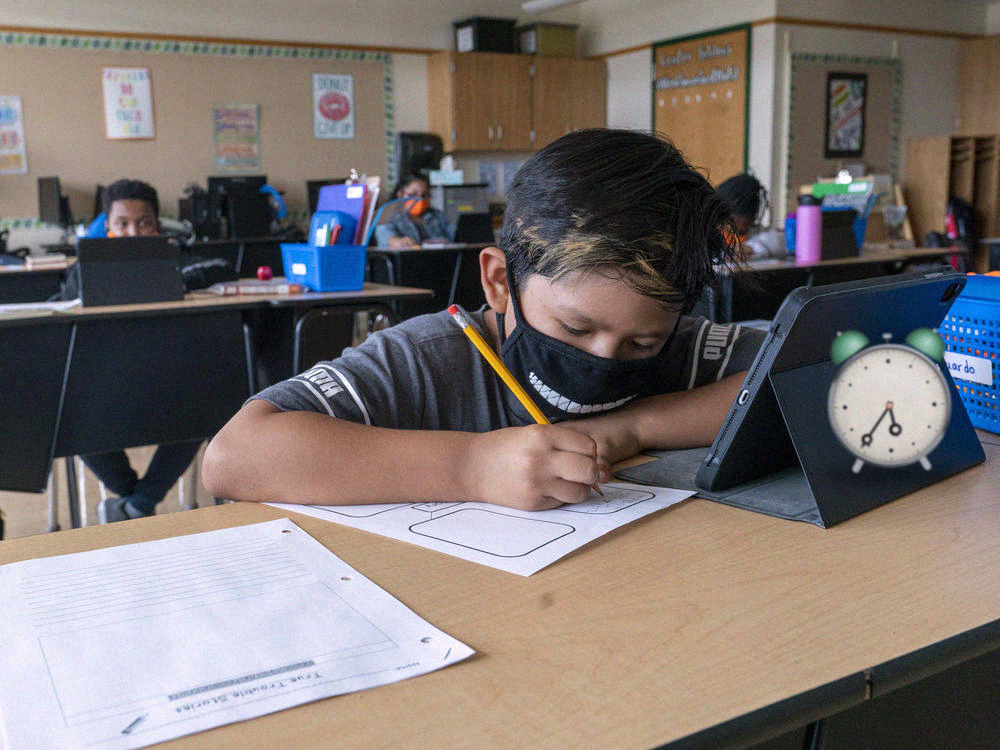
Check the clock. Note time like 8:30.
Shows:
5:36
